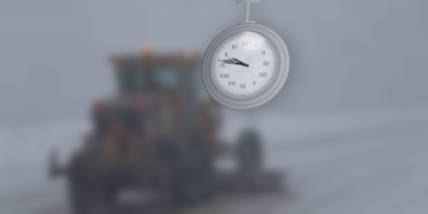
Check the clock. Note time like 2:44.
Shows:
9:47
